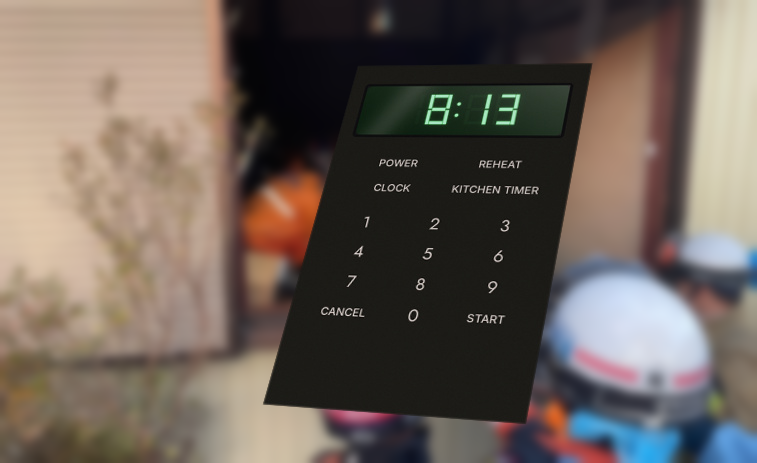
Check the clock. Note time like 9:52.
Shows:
8:13
